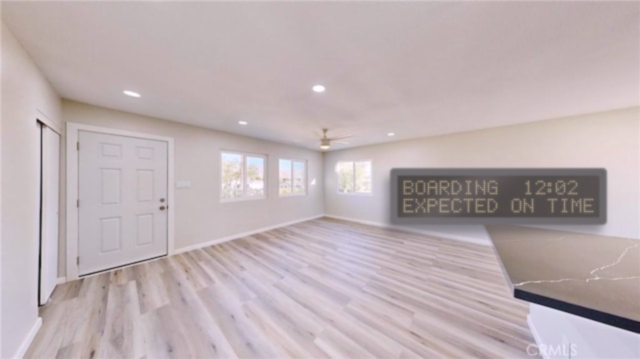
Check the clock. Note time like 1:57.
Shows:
12:02
